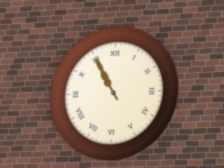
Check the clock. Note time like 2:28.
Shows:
10:55
